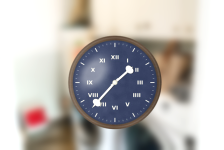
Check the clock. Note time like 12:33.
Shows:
1:37
